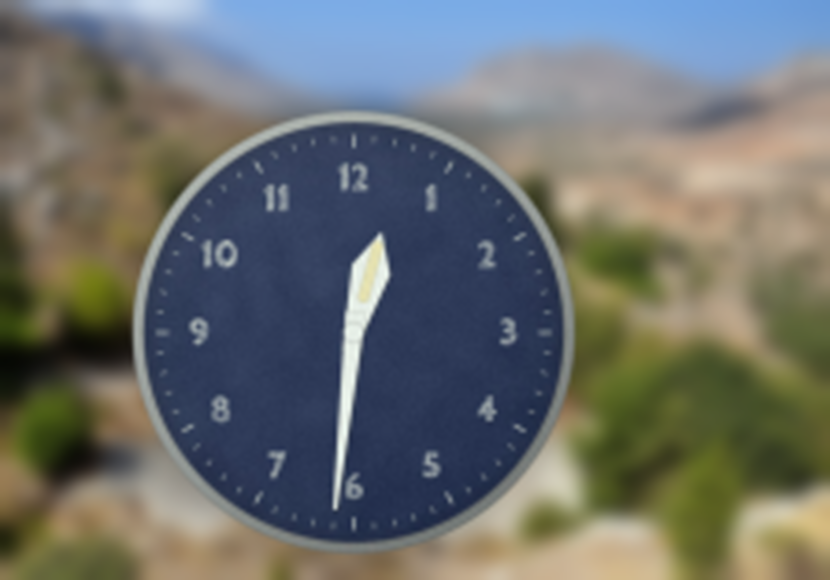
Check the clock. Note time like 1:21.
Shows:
12:31
